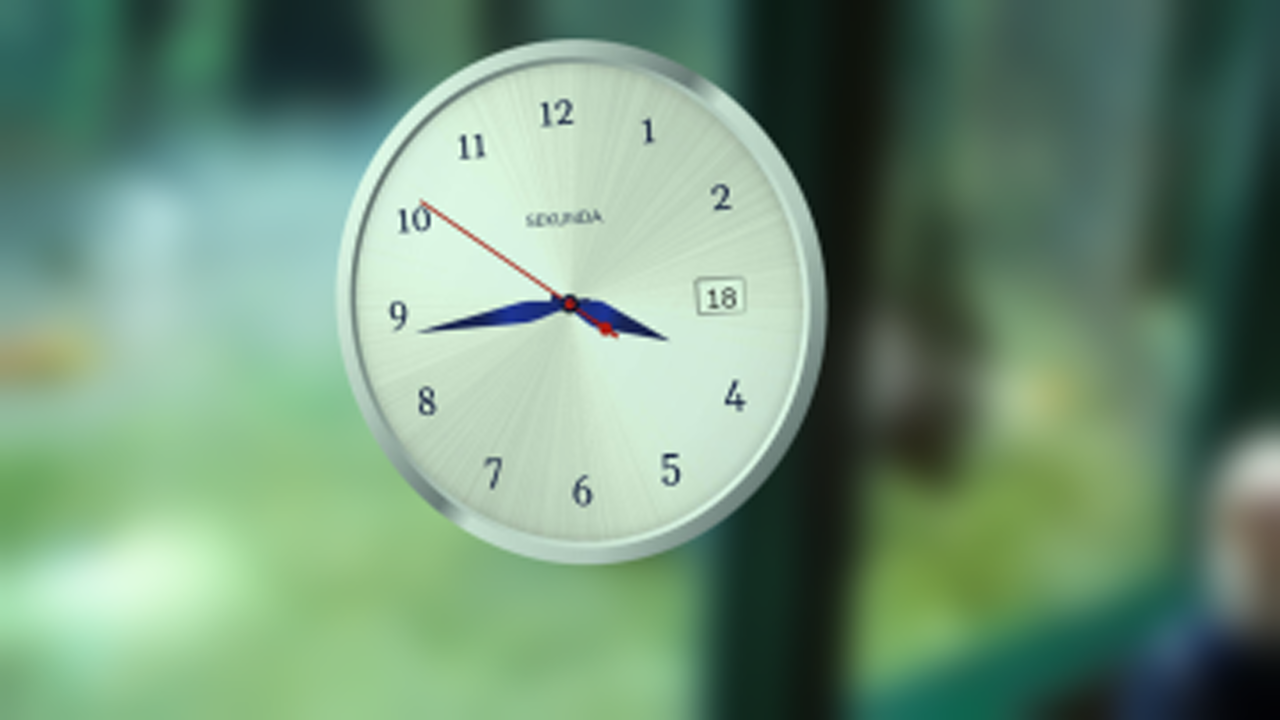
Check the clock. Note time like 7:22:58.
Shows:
3:43:51
